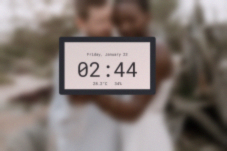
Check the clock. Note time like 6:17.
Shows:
2:44
